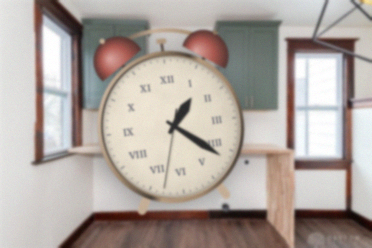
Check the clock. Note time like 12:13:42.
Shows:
1:21:33
